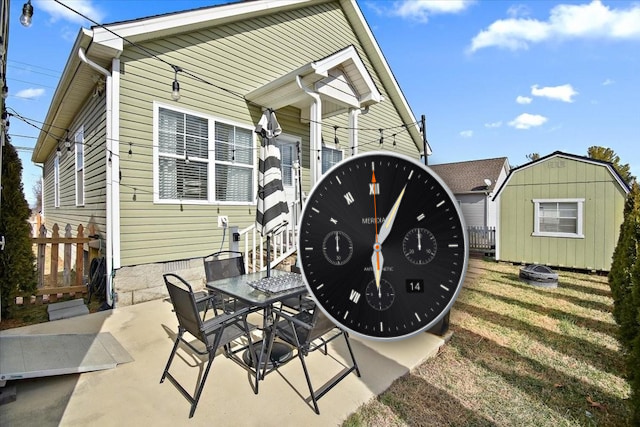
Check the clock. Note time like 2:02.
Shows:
6:05
